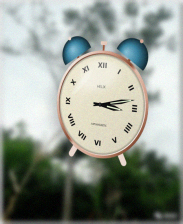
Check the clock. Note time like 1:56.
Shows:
3:13
